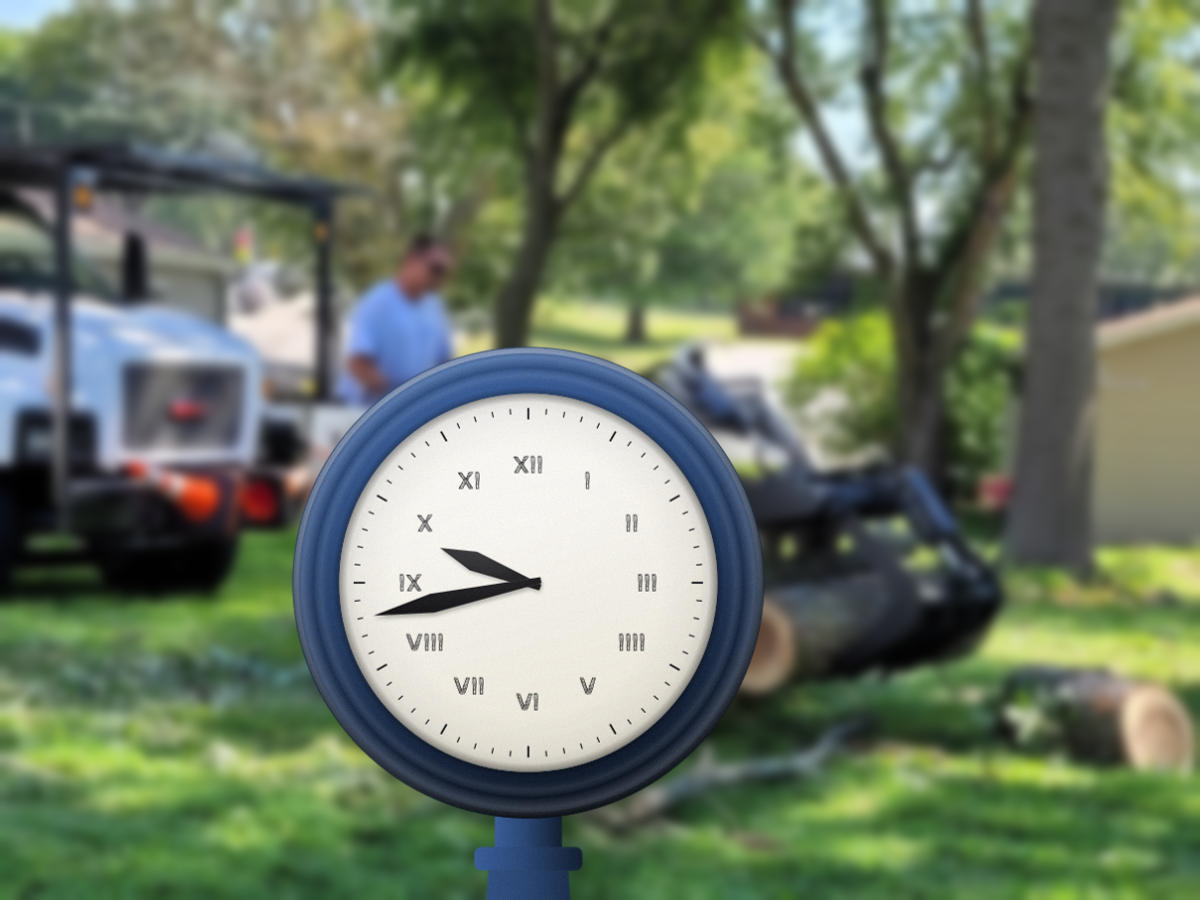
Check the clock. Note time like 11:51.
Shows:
9:43
